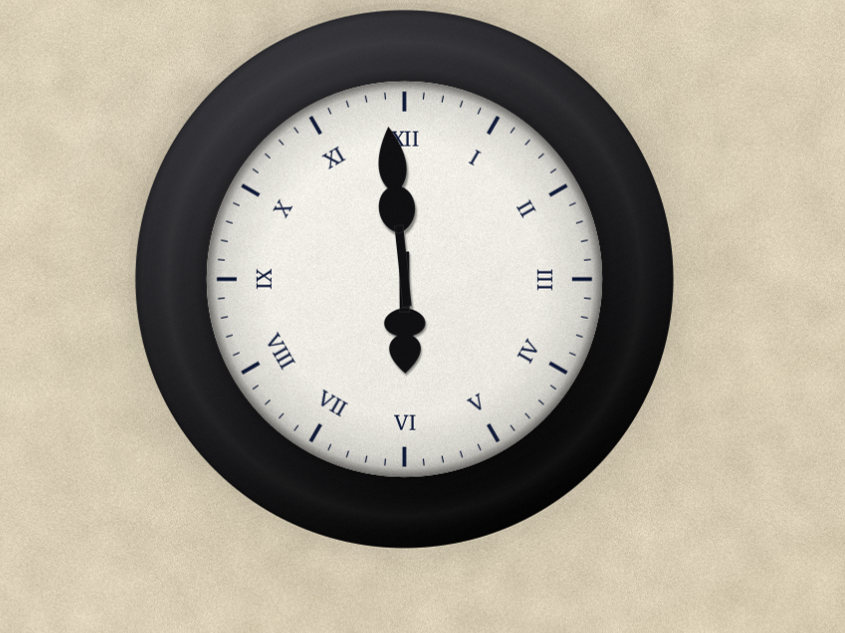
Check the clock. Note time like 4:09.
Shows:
5:59
